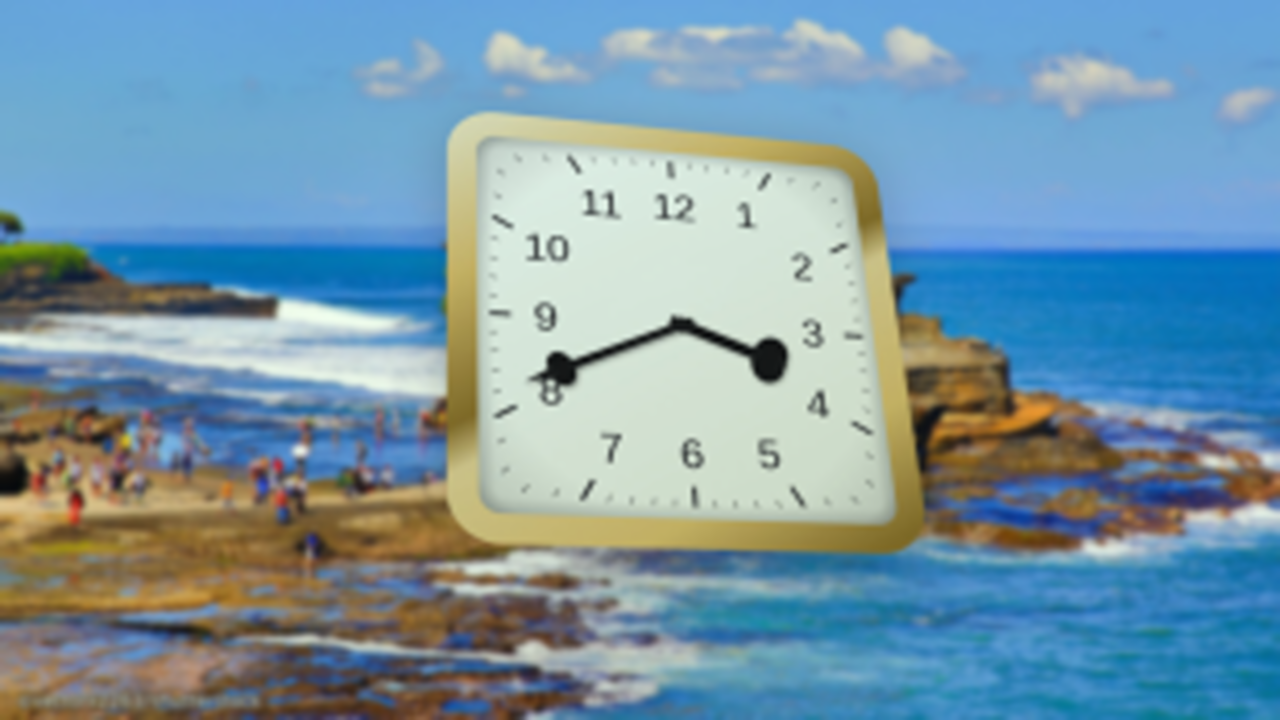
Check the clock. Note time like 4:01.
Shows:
3:41
